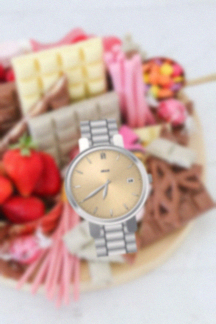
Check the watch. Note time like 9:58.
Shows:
6:40
